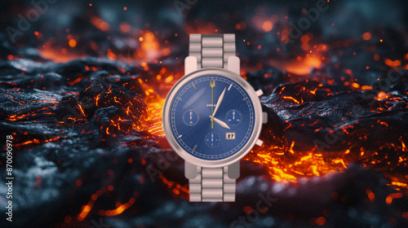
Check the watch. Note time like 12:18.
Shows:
4:04
